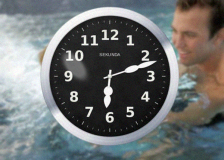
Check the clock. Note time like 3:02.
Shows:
6:12
